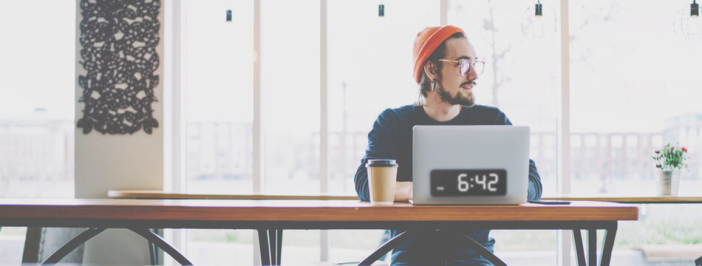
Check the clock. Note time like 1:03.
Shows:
6:42
